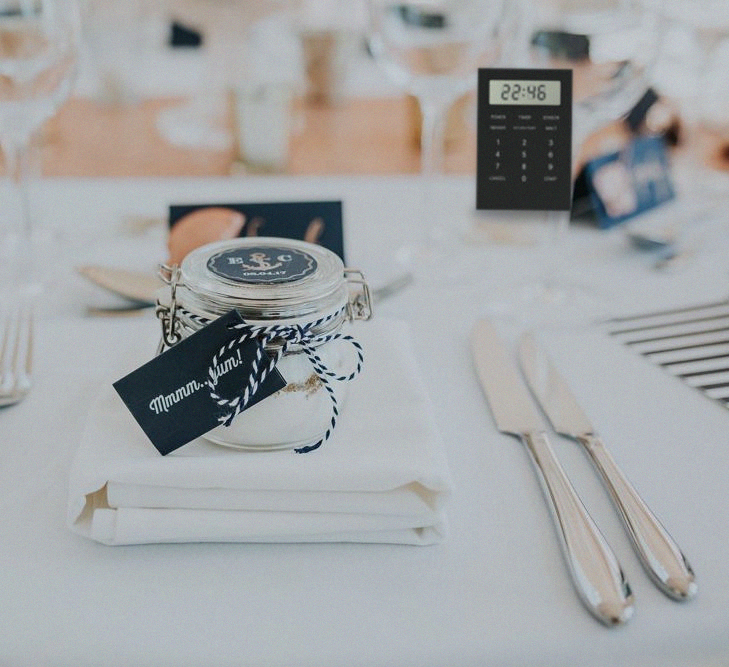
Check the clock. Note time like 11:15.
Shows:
22:46
